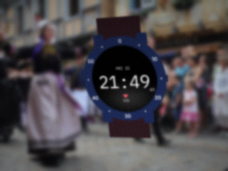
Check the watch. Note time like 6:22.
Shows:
21:49
